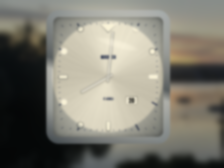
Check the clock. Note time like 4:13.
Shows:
8:01
